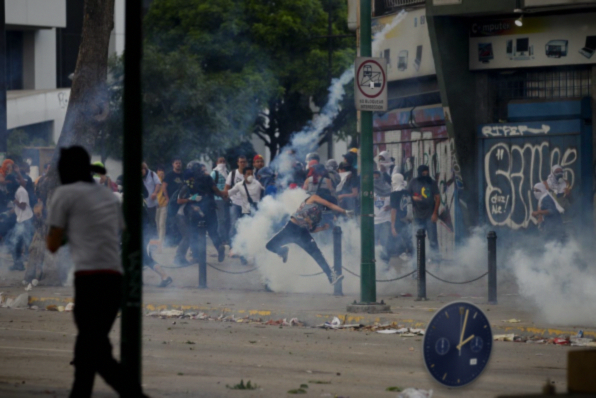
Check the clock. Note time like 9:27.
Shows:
2:02
